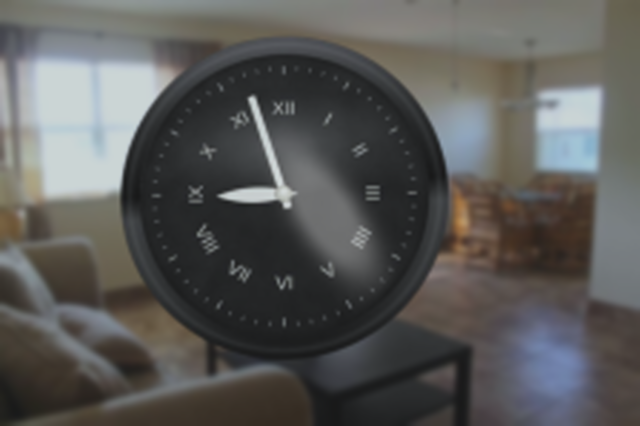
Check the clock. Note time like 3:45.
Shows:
8:57
